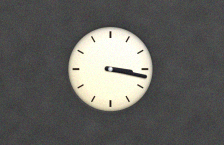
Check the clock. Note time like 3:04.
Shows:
3:17
